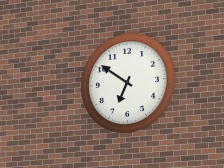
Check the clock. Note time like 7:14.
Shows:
6:51
